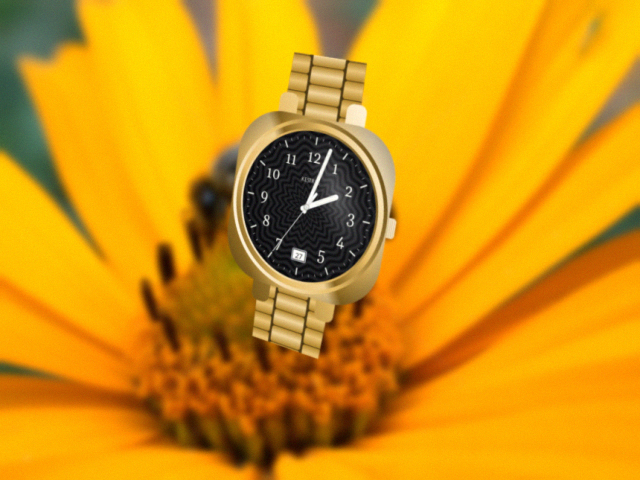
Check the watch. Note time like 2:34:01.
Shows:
2:02:35
